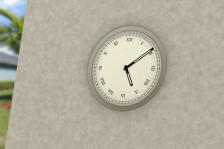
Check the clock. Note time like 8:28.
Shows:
5:09
